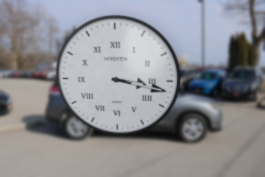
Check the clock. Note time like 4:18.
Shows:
3:17
